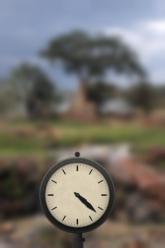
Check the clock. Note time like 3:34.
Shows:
4:22
